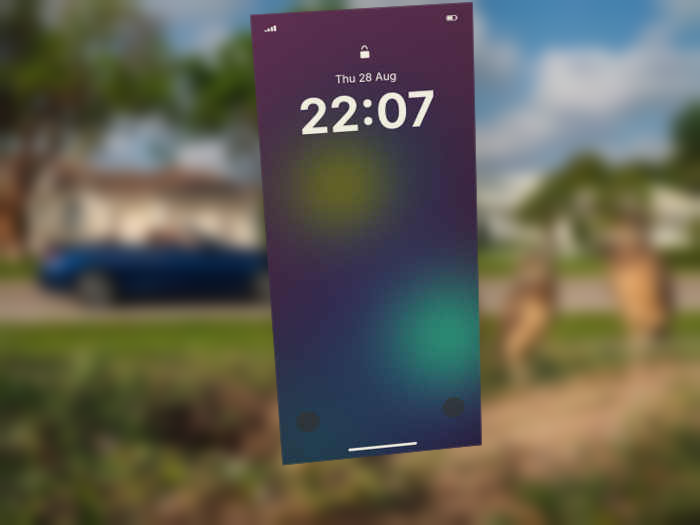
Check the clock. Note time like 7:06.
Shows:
22:07
